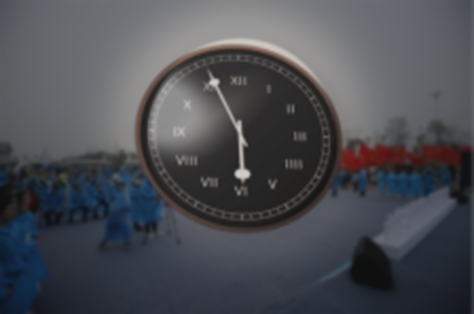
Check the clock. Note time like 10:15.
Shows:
5:56
